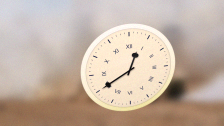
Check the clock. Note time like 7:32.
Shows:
12:40
